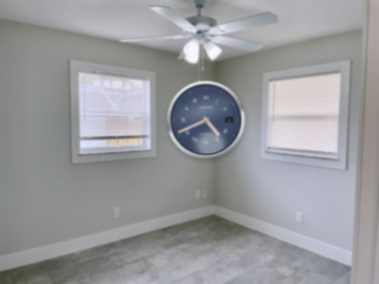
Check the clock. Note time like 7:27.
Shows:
4:41
